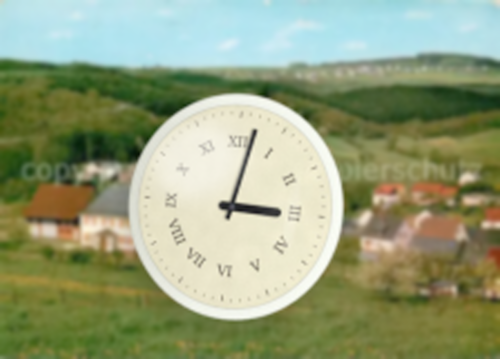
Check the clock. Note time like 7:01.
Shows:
3:02
